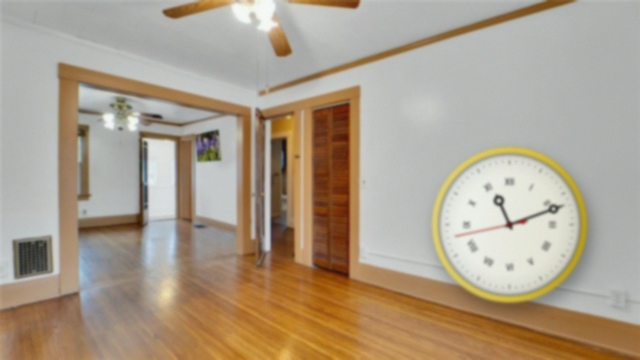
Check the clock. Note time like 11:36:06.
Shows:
11:11:43
